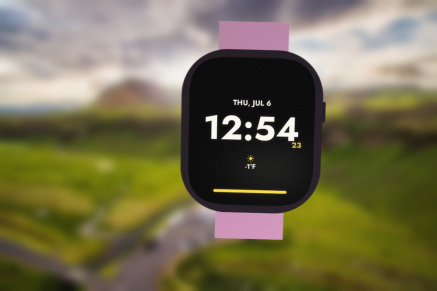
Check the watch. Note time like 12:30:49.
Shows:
12:54:23
